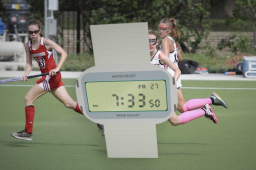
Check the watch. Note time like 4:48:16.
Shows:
7:33:50
